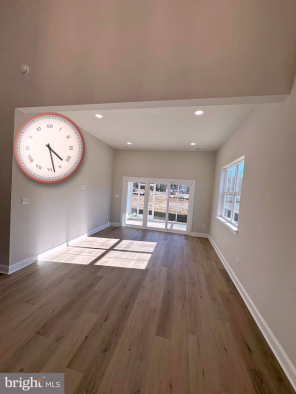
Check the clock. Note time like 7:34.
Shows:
4:28
